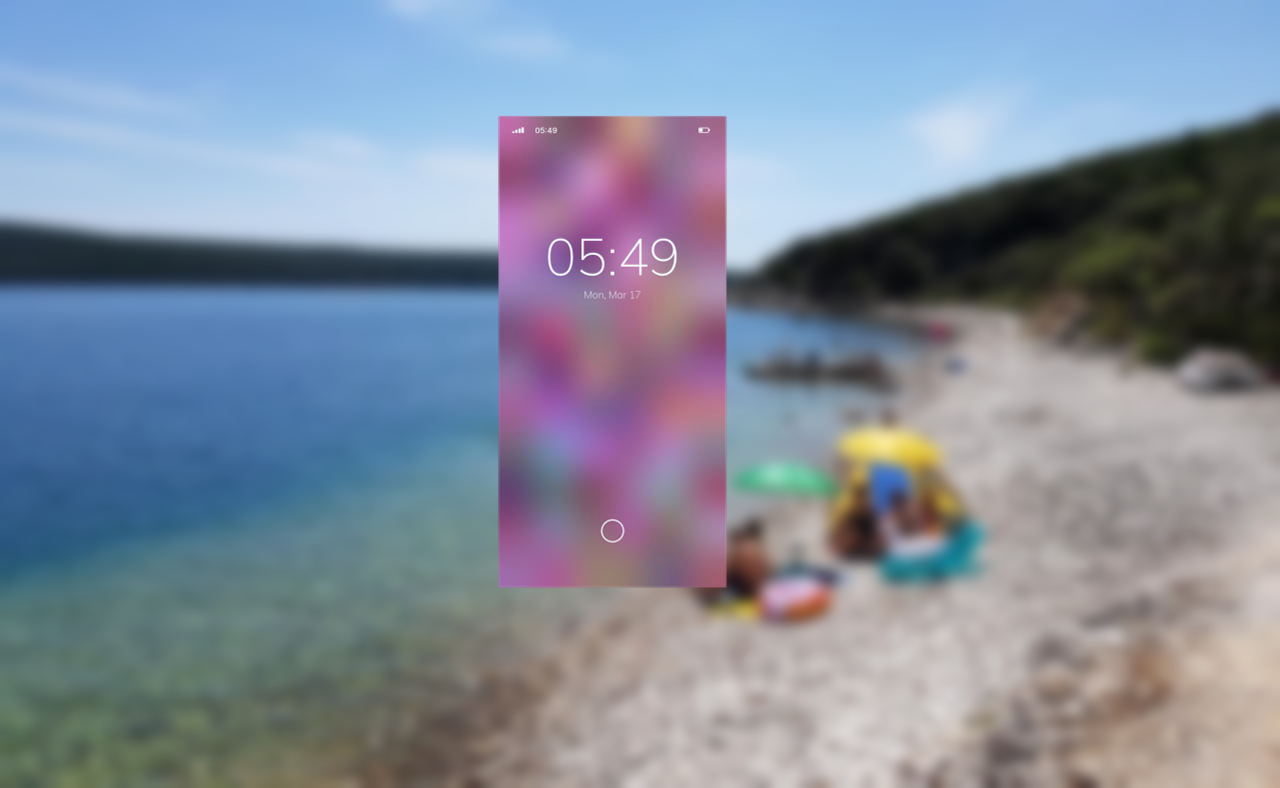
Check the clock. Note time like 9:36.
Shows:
5:49
